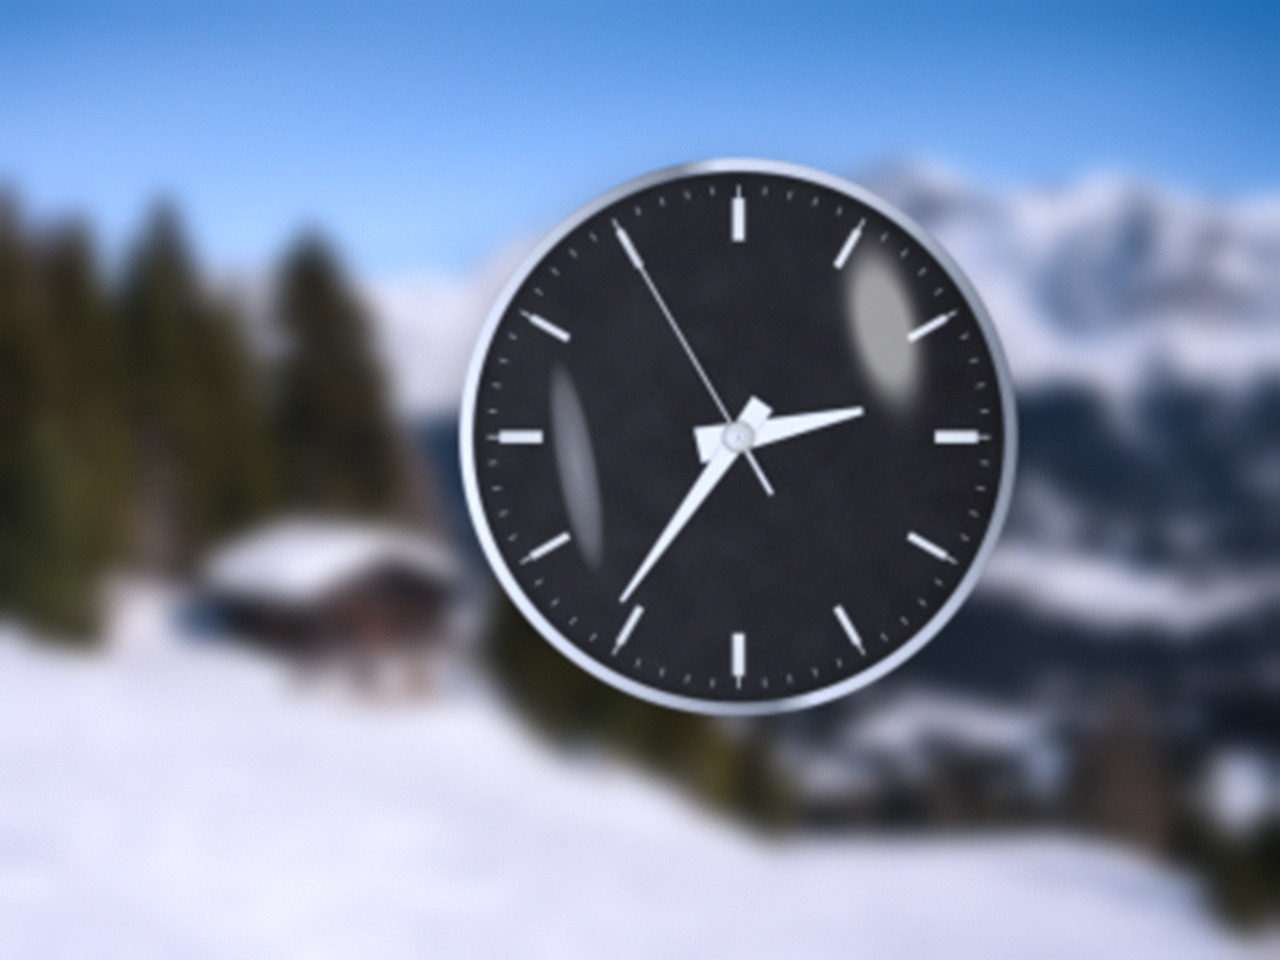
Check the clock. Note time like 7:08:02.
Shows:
2:35:55
